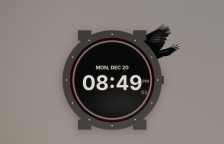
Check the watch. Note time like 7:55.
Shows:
8:49
